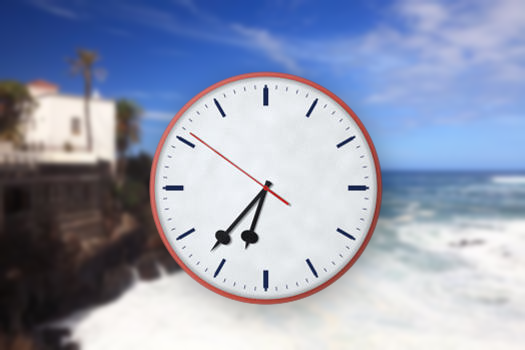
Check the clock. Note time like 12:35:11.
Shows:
6:36:51
